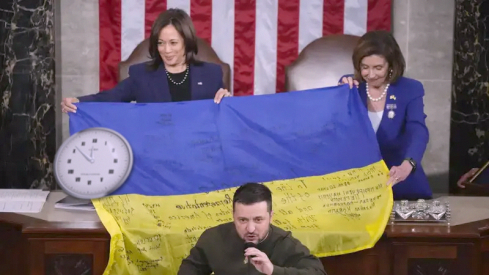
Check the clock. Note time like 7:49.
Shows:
11:52
